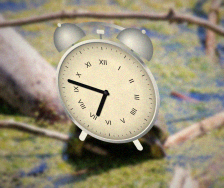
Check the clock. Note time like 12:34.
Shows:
6:47
